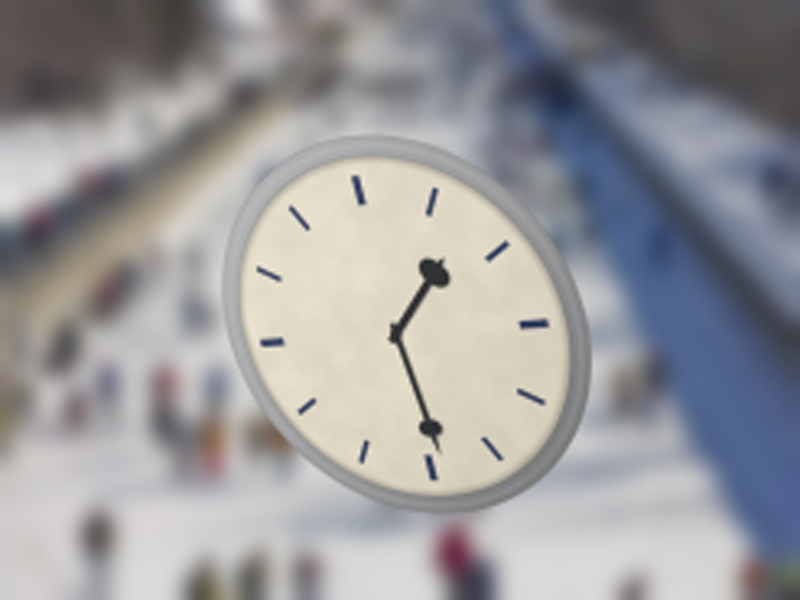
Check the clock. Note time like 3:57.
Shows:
1:29
